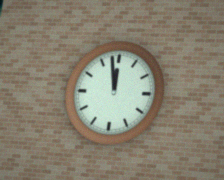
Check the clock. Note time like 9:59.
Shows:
11:58
